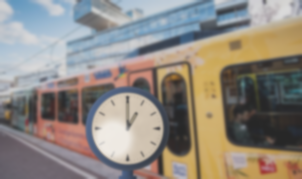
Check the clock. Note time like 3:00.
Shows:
1:00
